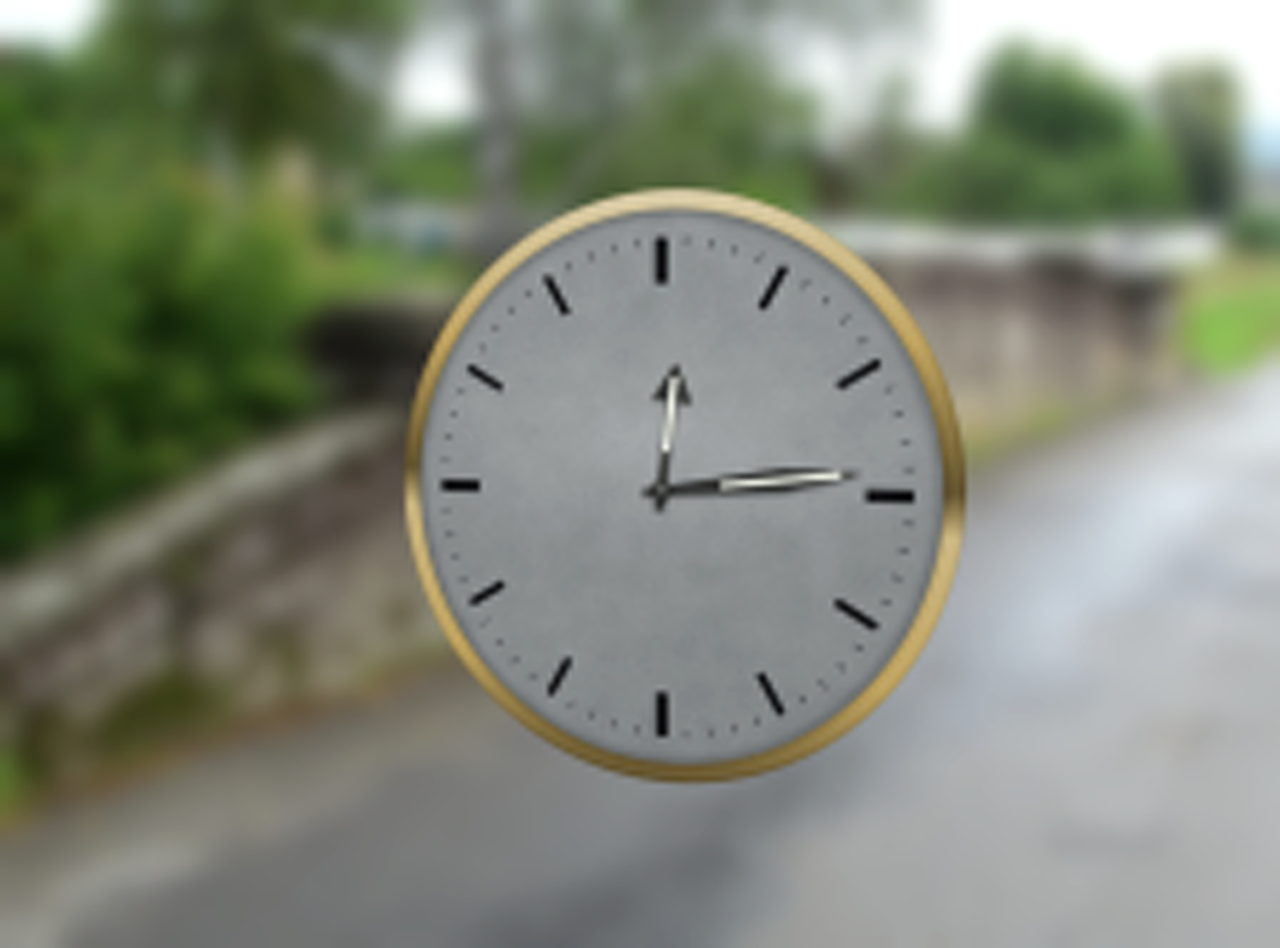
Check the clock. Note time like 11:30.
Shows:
12:14
